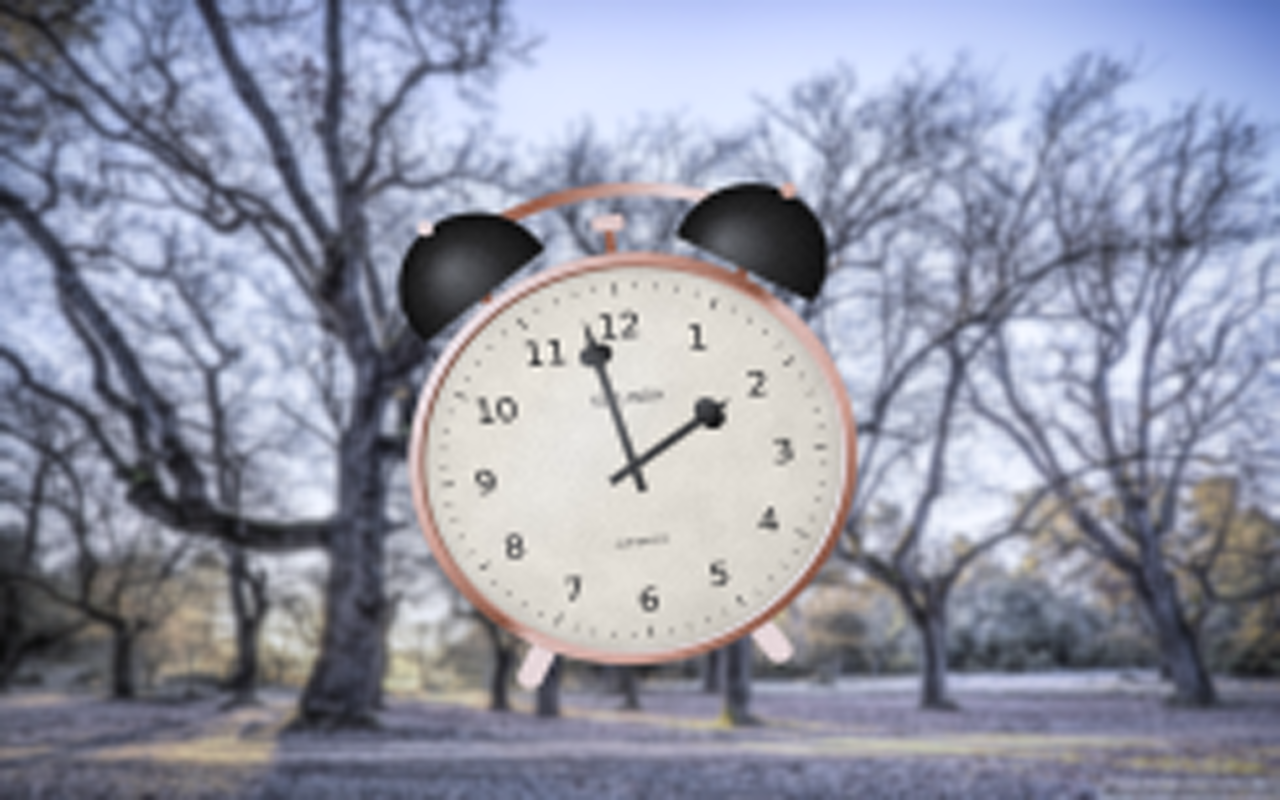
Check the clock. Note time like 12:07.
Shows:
1:58
